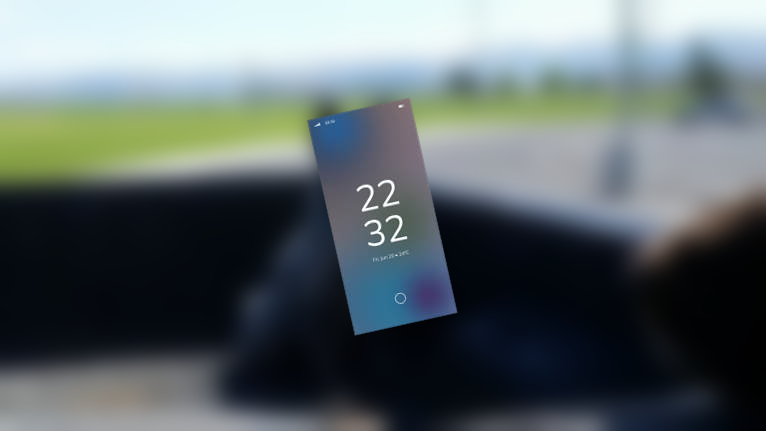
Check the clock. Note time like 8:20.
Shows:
22:32
